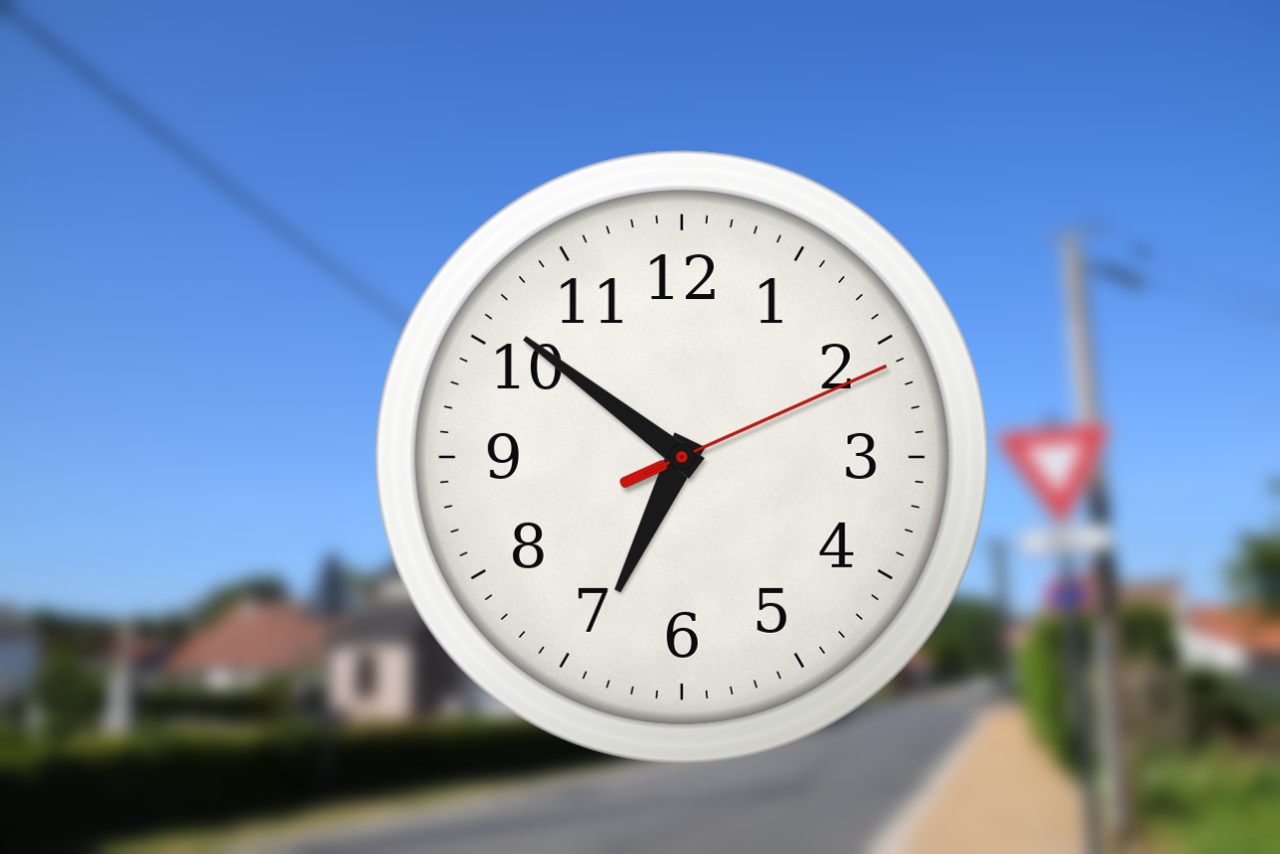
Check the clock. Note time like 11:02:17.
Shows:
6:51:11
